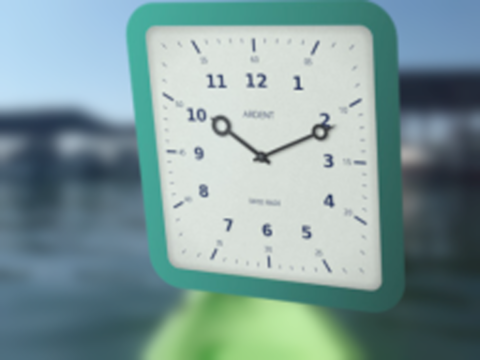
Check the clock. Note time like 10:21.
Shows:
10:11
